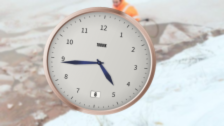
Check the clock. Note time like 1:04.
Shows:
4:44
